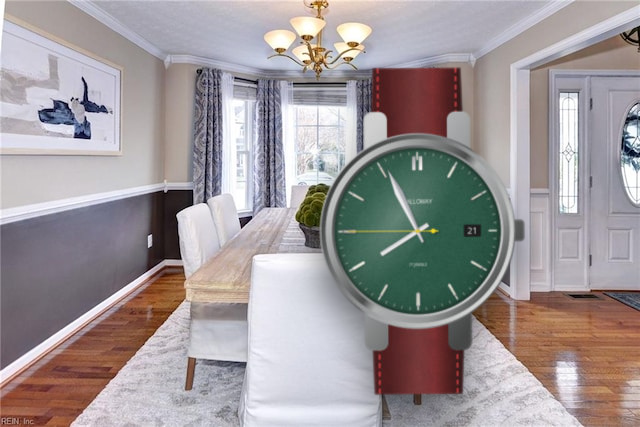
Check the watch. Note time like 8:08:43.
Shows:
7:55:45
